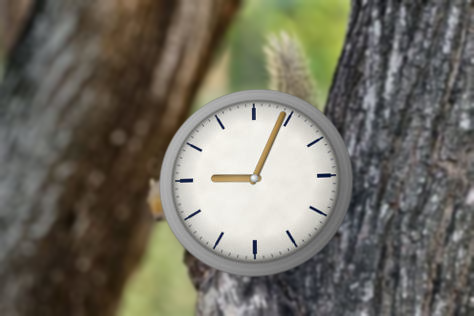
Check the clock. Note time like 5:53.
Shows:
9:04
